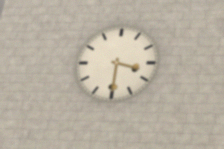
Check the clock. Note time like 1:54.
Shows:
3:30
